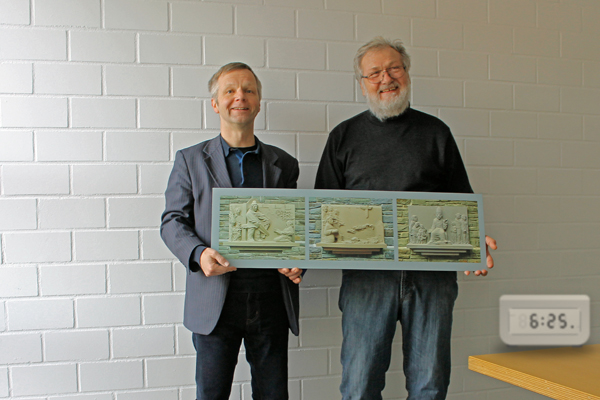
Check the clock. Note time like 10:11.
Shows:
6:25
